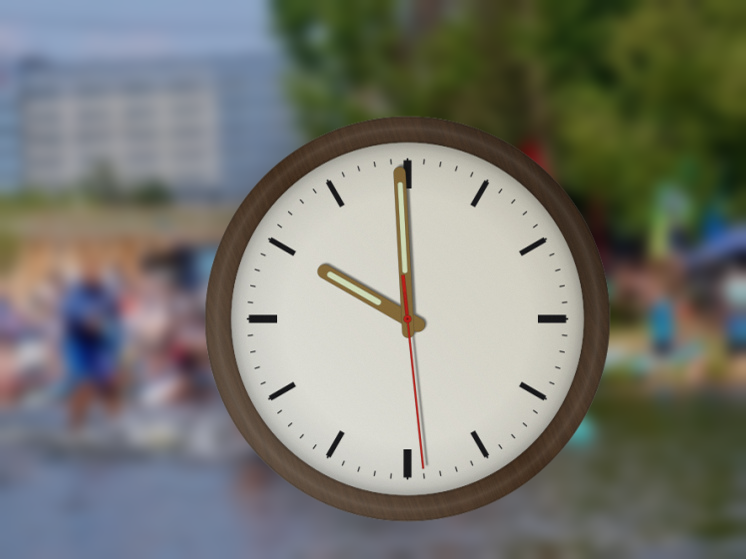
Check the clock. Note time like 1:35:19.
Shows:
9:59:29
